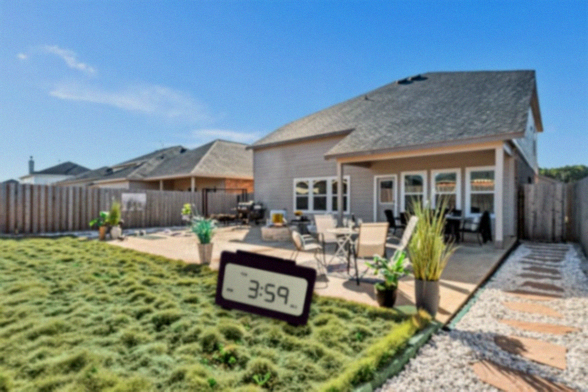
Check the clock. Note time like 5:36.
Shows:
3:59
